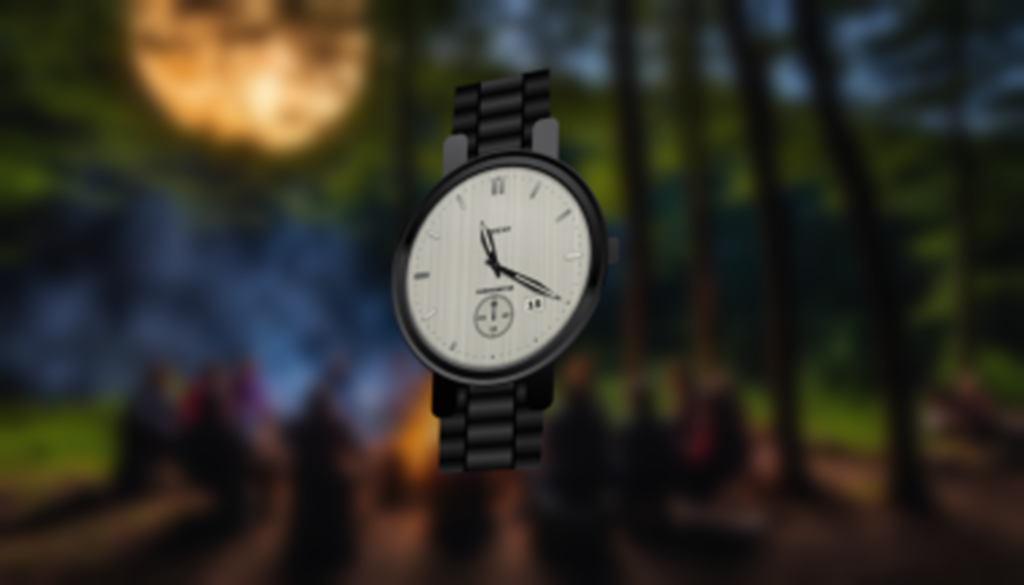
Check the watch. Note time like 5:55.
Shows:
11:20
